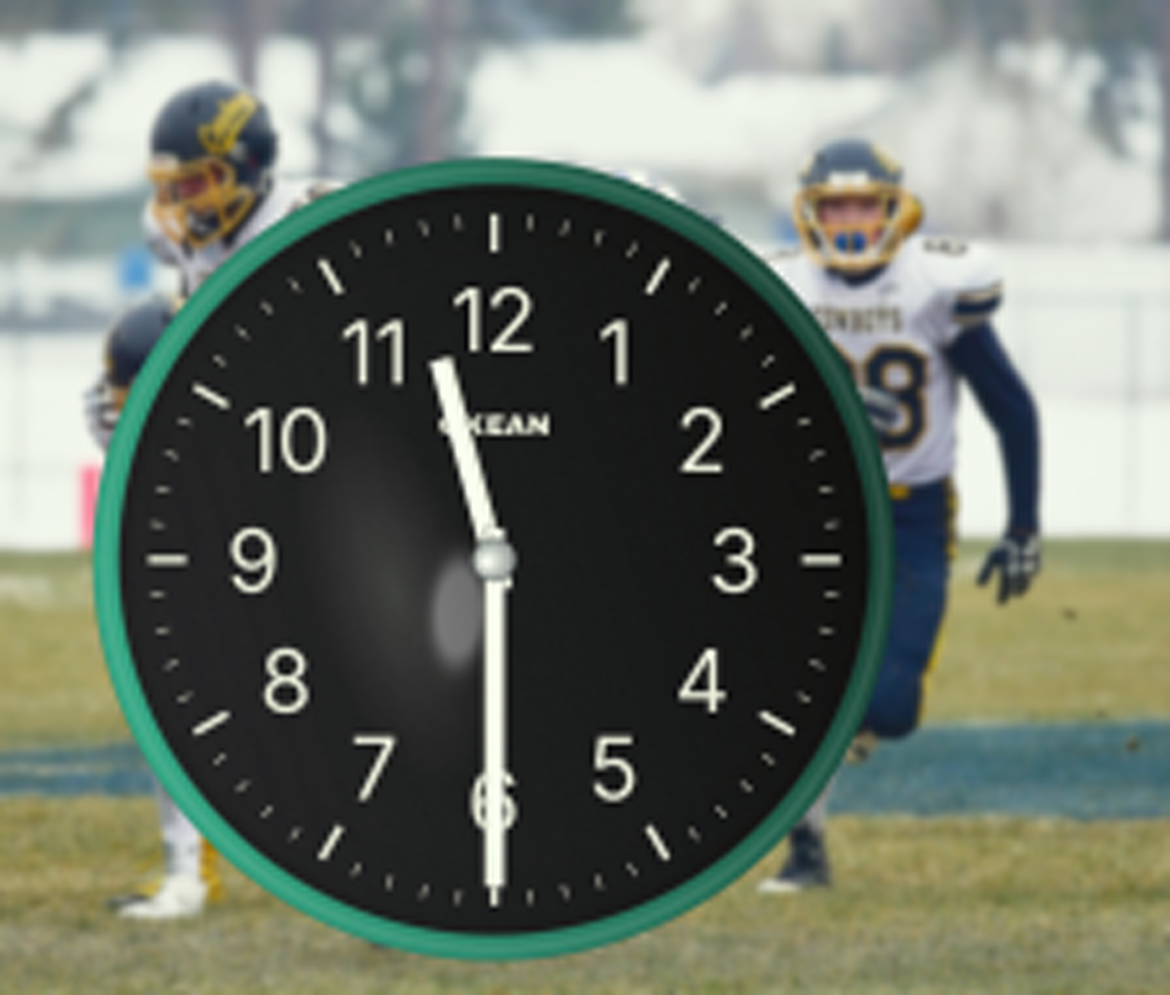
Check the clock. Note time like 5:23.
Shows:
11:30
